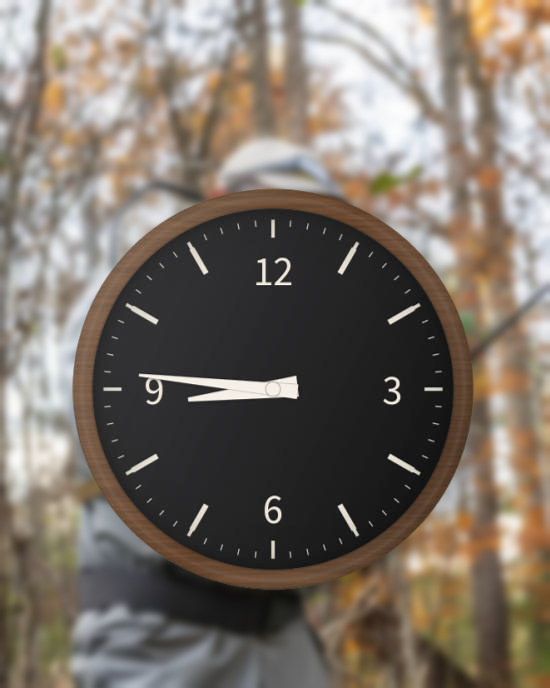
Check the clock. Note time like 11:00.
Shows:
8:46
